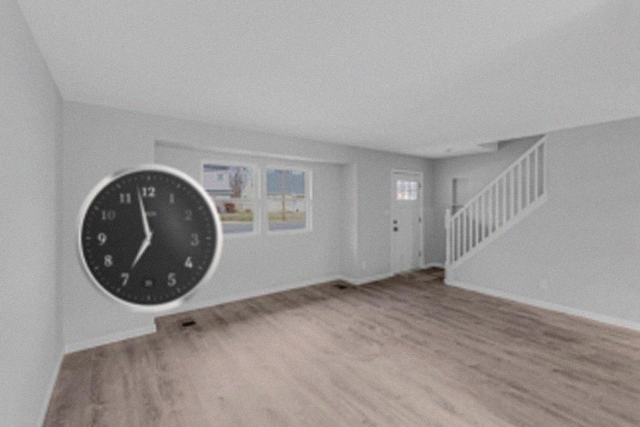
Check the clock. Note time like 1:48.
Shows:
6:58
